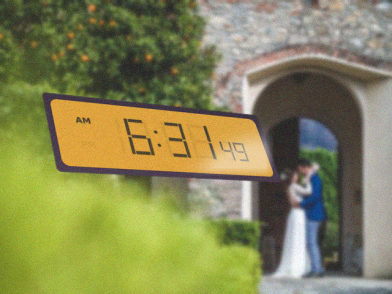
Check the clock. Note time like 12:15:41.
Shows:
6:31:49
